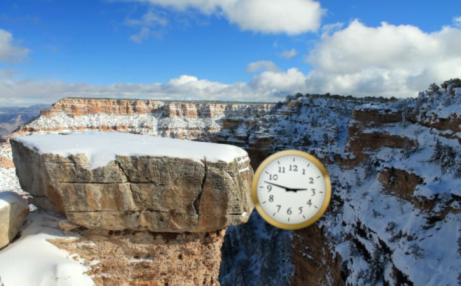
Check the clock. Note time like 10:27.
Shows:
2:47
